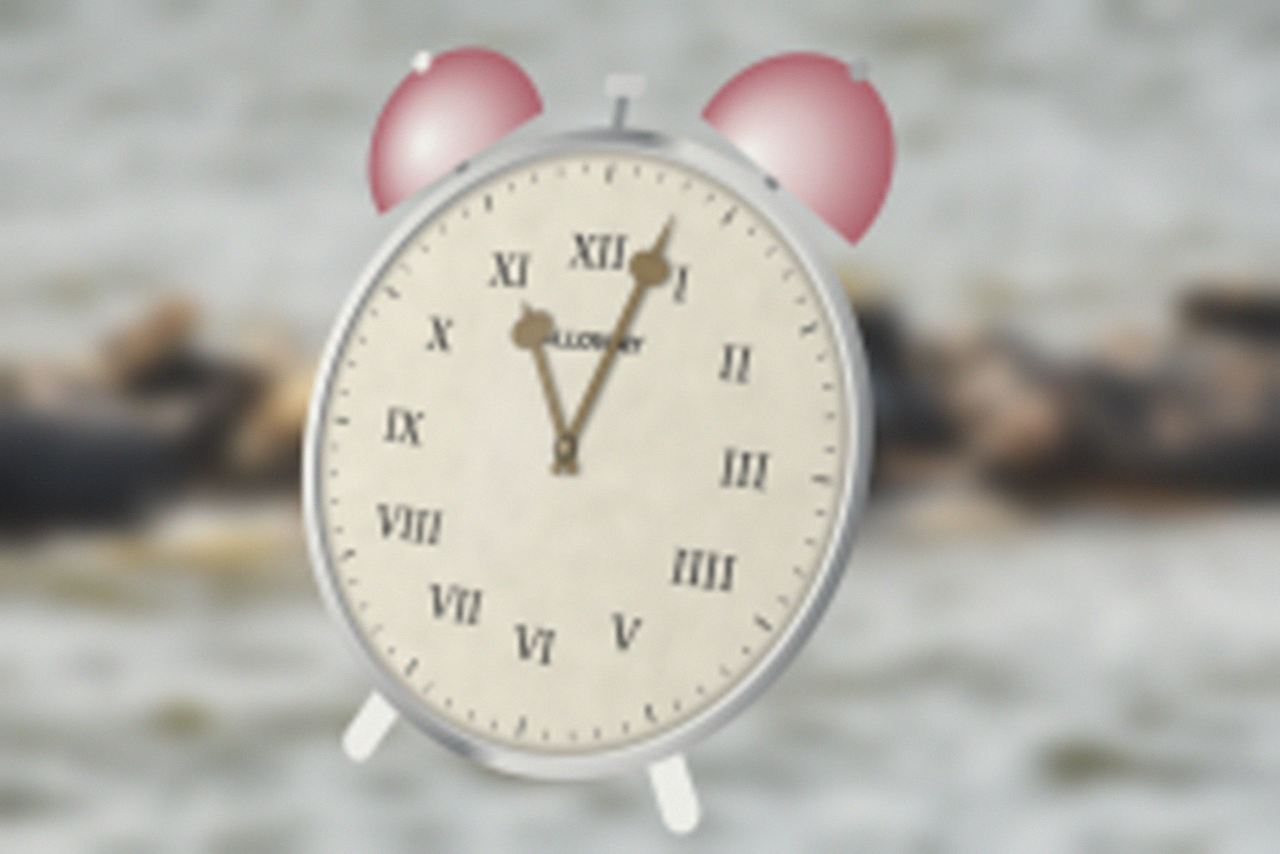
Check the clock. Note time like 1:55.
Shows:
11:03
